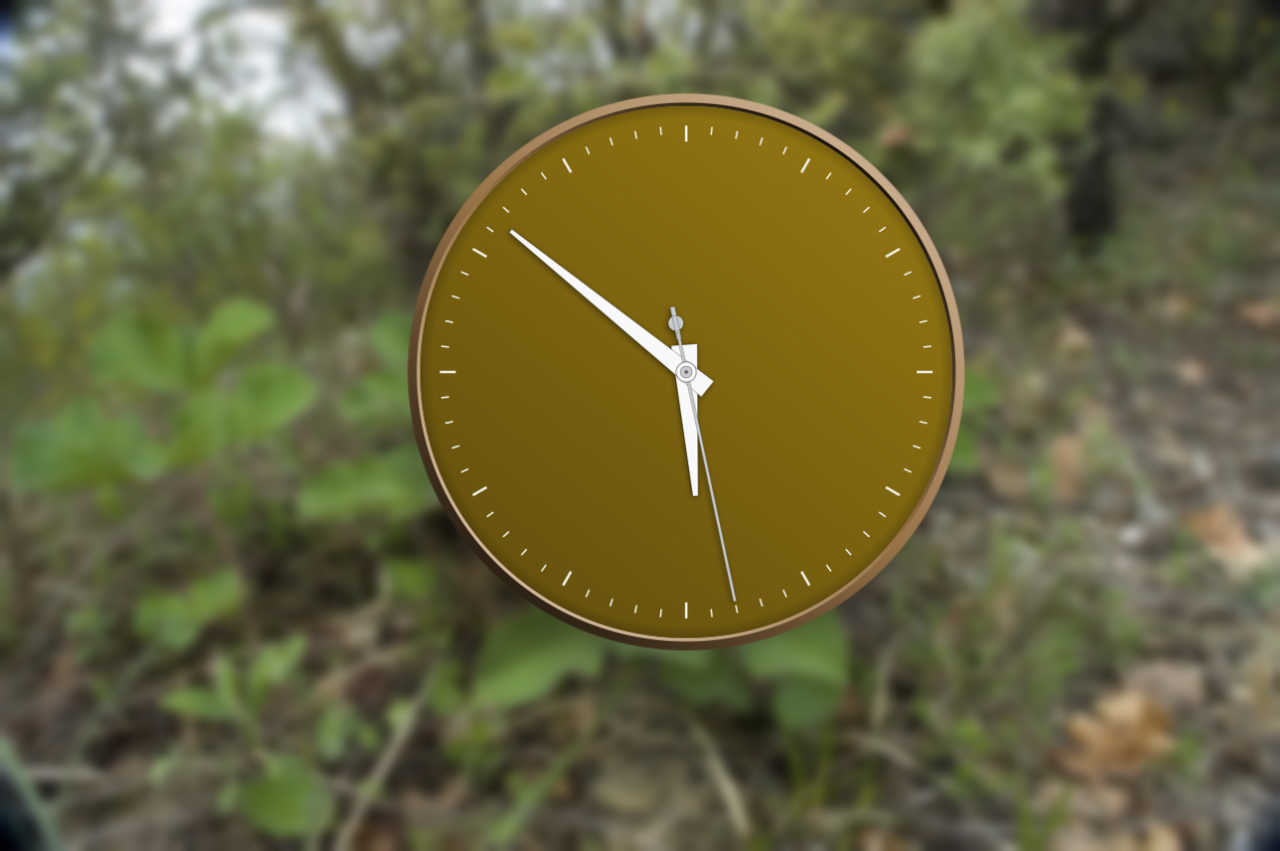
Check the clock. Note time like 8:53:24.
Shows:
5:51:28
